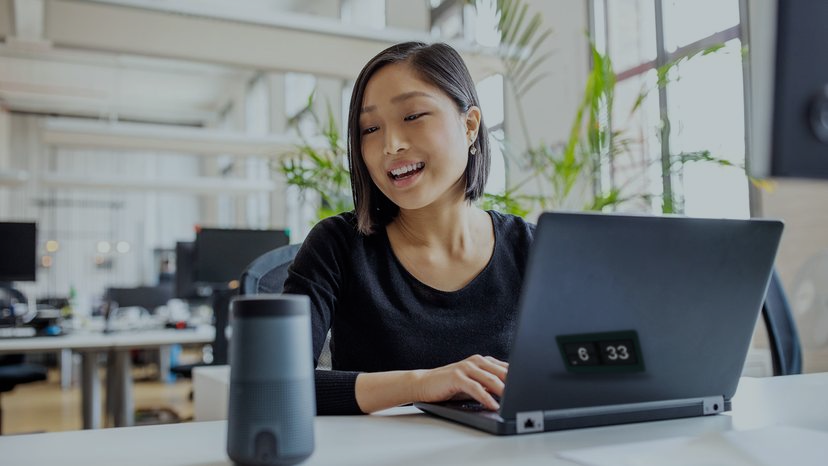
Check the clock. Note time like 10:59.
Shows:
6:33
